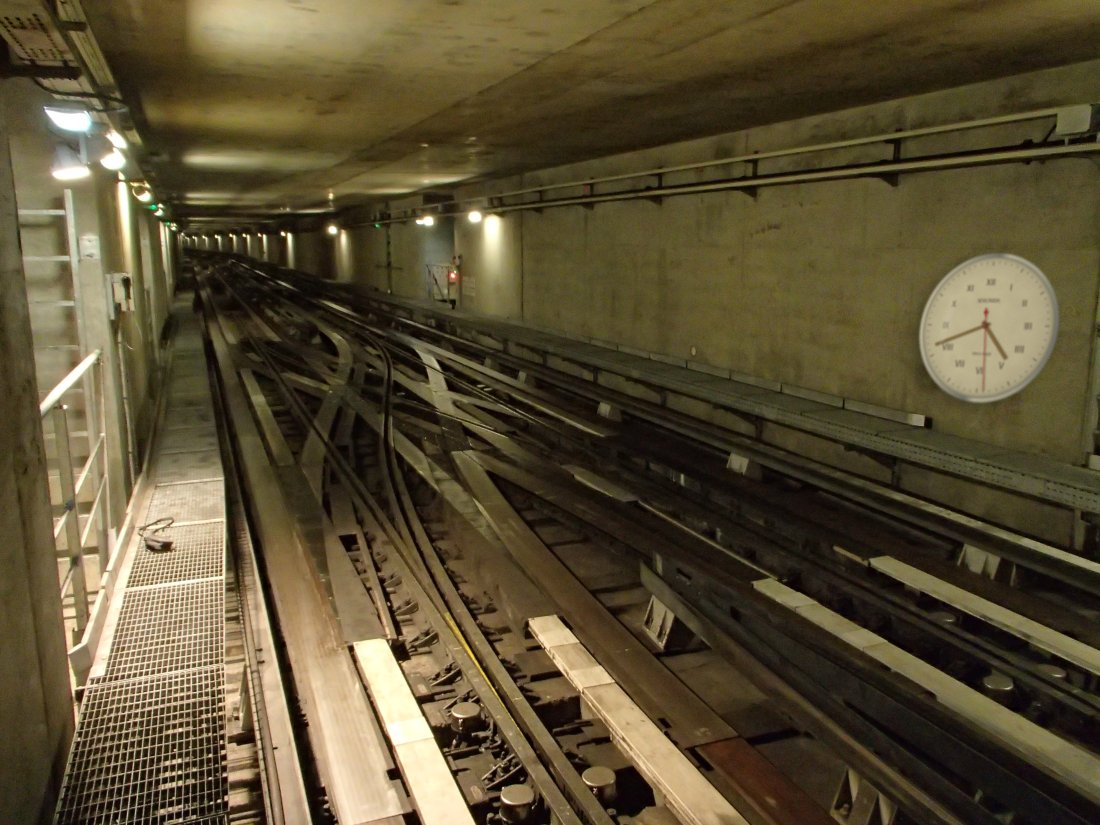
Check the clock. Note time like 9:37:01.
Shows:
4:41:29
